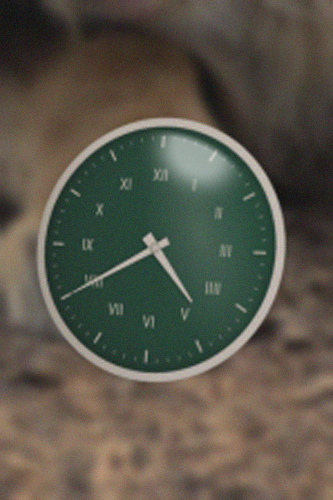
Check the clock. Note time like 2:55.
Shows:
4:40
